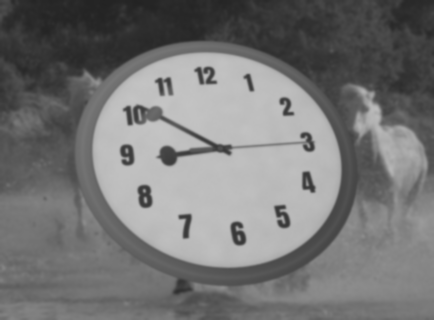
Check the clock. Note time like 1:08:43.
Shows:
8:51:15
